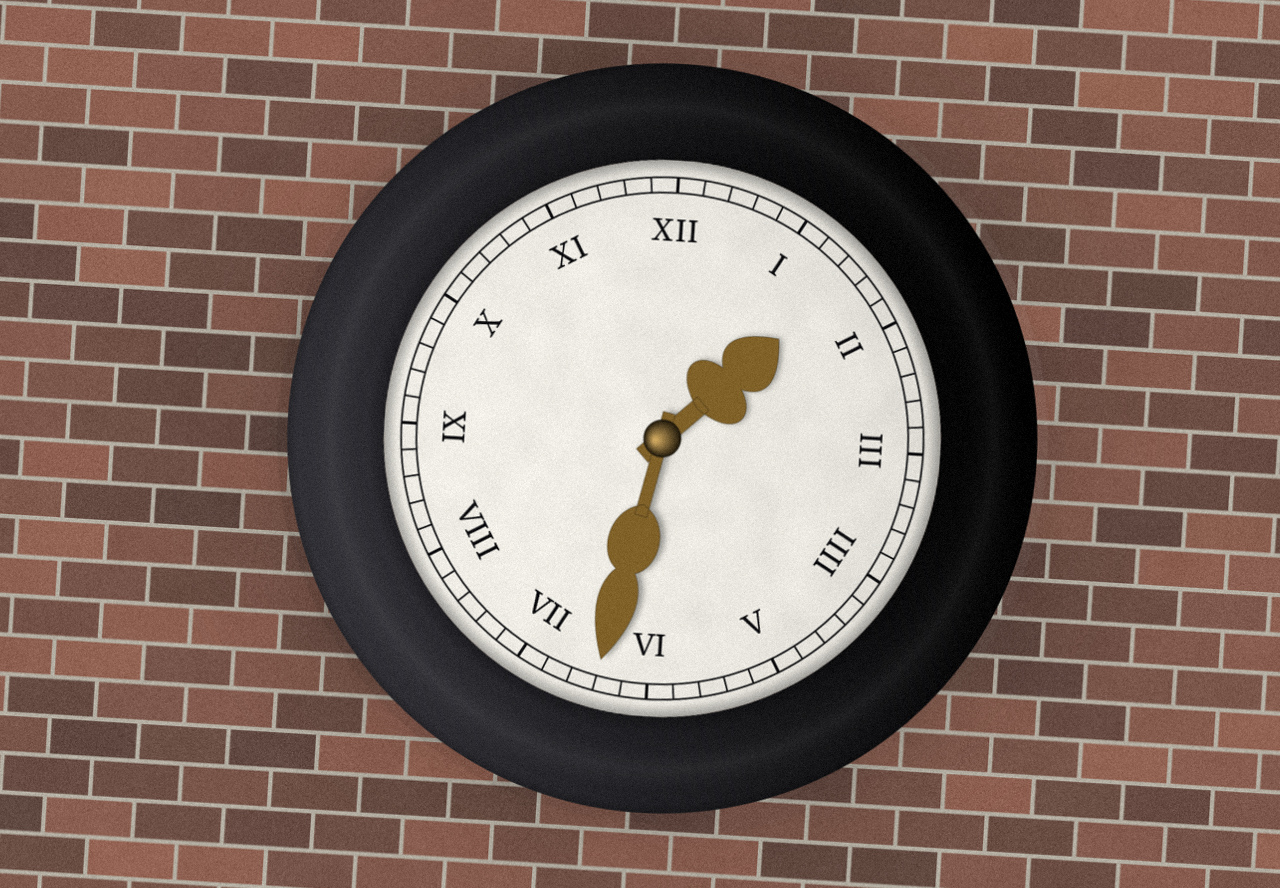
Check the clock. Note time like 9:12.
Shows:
1:32
